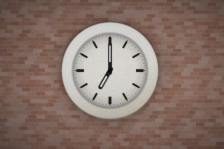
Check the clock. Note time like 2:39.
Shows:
7:00
